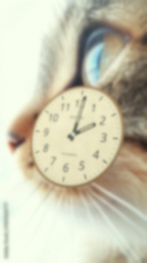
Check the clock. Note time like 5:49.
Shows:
2:01
